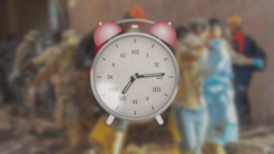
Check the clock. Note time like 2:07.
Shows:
7:14
